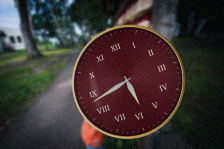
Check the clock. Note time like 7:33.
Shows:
5:43
